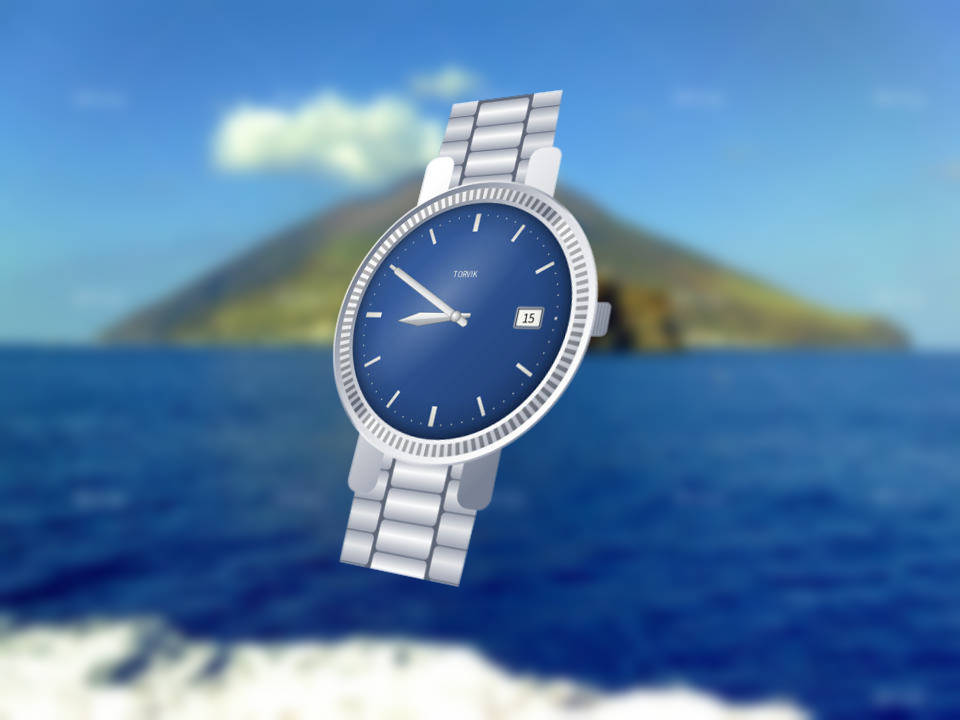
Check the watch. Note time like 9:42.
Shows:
8:50
